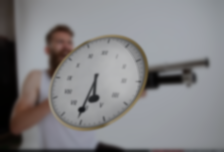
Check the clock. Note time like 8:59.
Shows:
5:31
